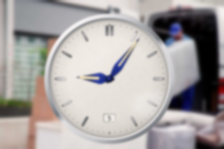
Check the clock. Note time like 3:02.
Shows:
9:06
